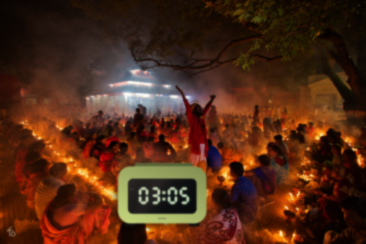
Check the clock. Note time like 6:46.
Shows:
3:05
